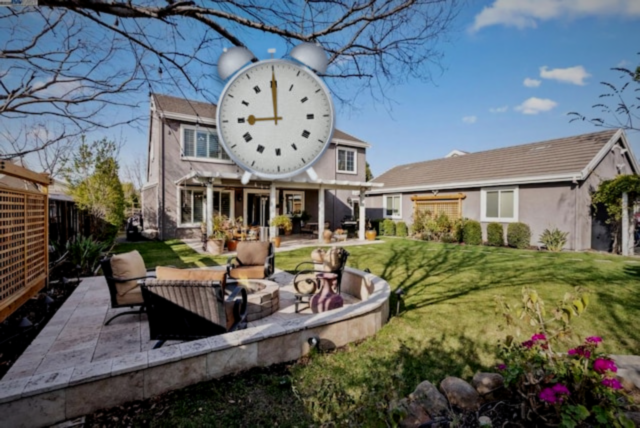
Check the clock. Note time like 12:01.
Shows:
9:00
